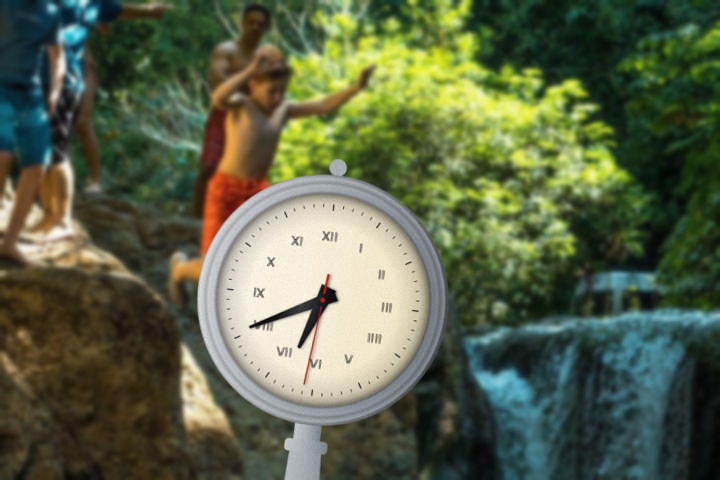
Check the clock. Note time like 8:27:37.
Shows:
6:40:31
